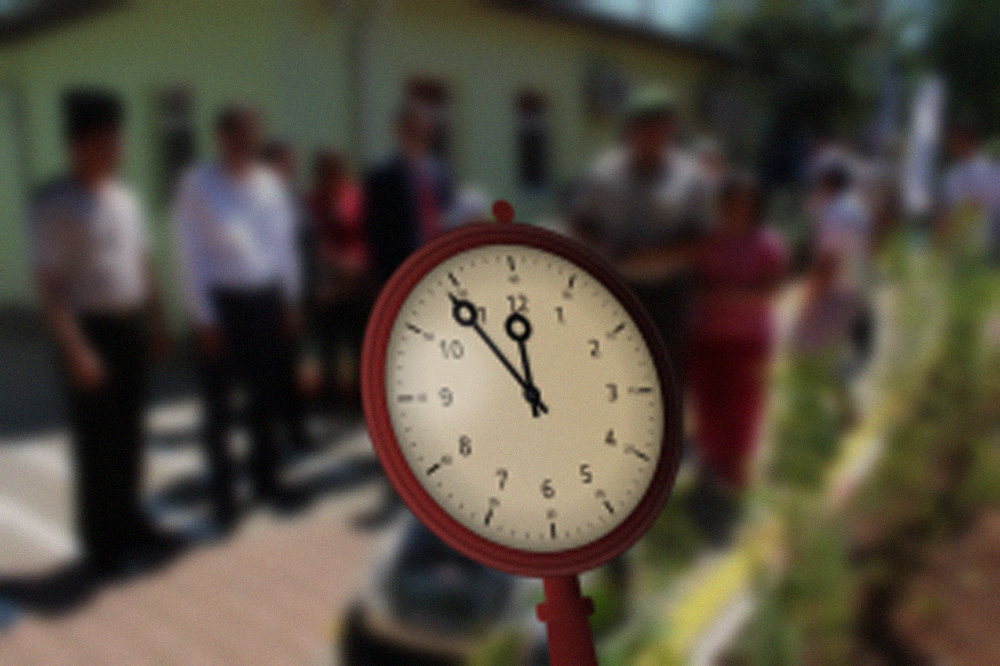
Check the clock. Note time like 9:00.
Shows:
11:54
